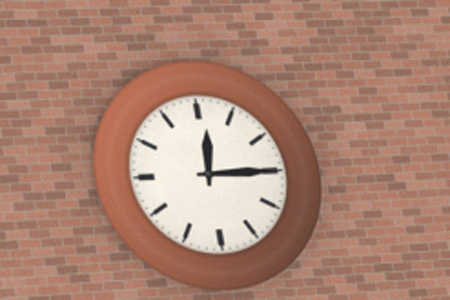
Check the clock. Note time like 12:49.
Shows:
12:15
